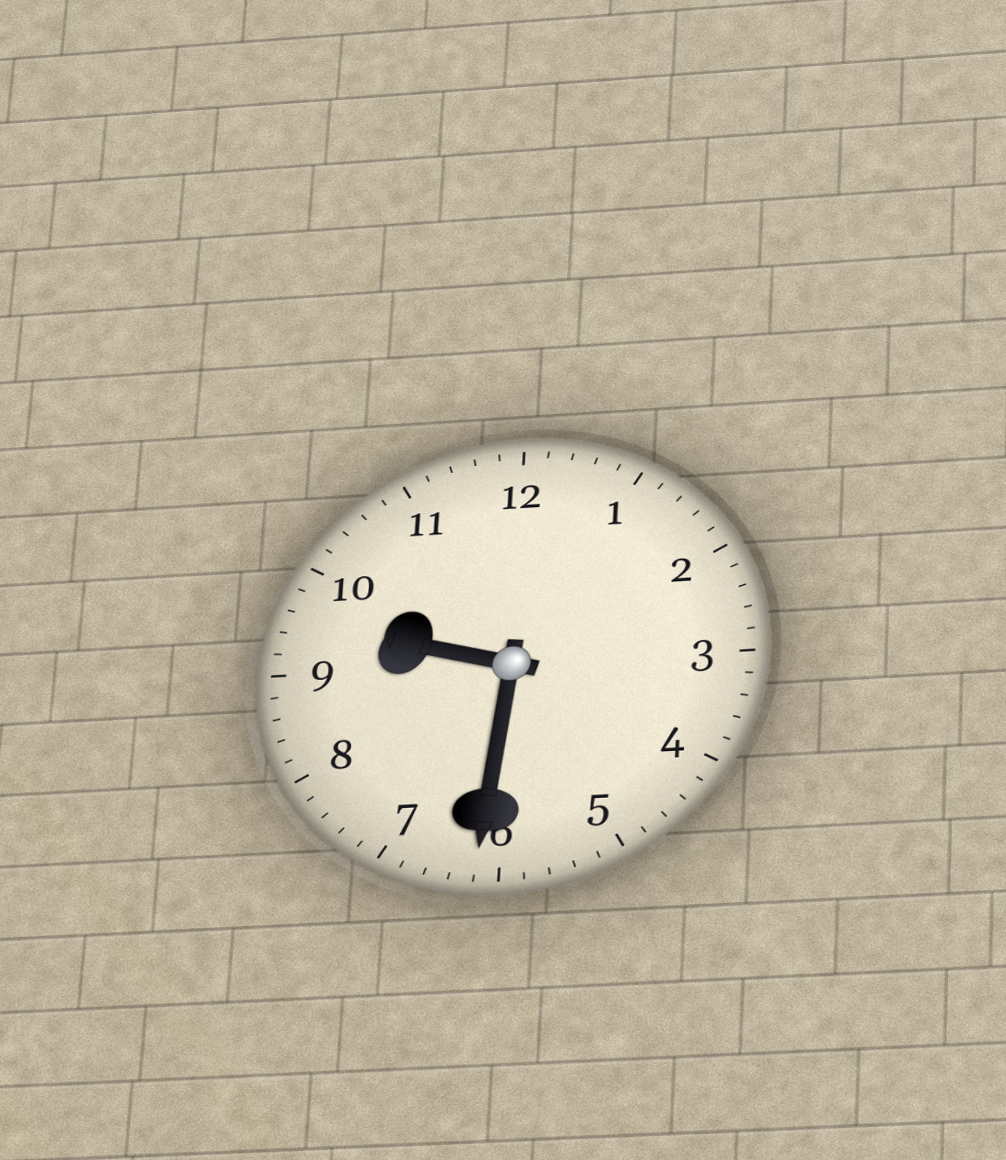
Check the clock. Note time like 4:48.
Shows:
9:31
